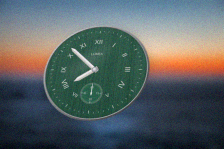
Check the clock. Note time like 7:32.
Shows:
7:52
